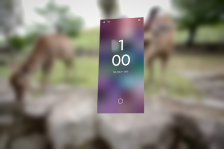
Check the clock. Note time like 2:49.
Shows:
1:00
